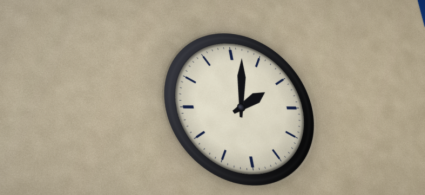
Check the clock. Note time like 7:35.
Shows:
2:02
